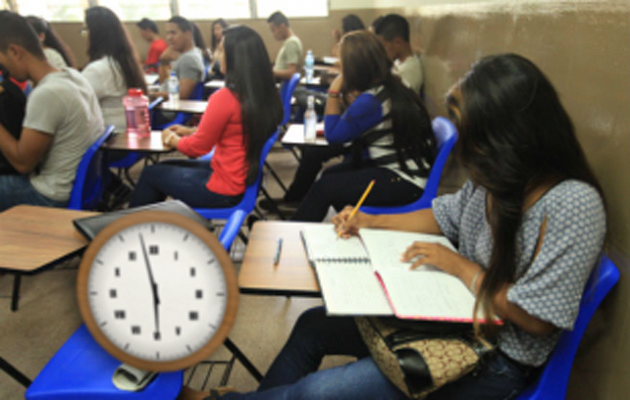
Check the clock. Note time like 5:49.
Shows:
5:58
